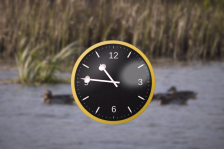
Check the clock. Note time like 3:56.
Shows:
10:46
